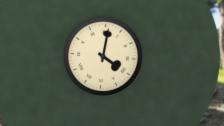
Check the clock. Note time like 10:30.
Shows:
4:01
